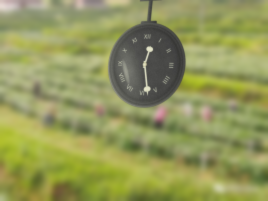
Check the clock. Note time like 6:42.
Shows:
12:28
